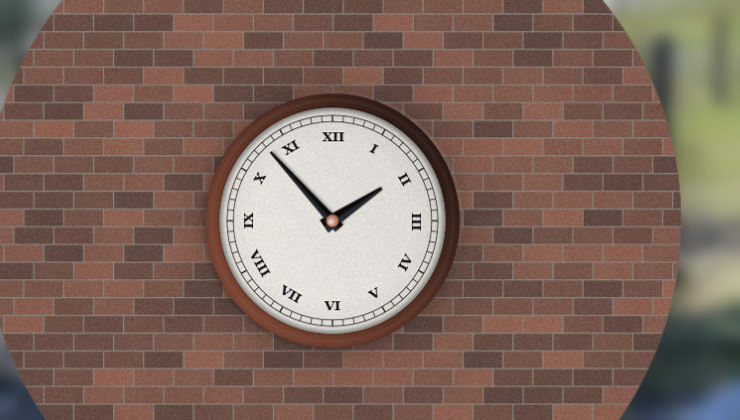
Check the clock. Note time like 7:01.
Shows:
1:53
